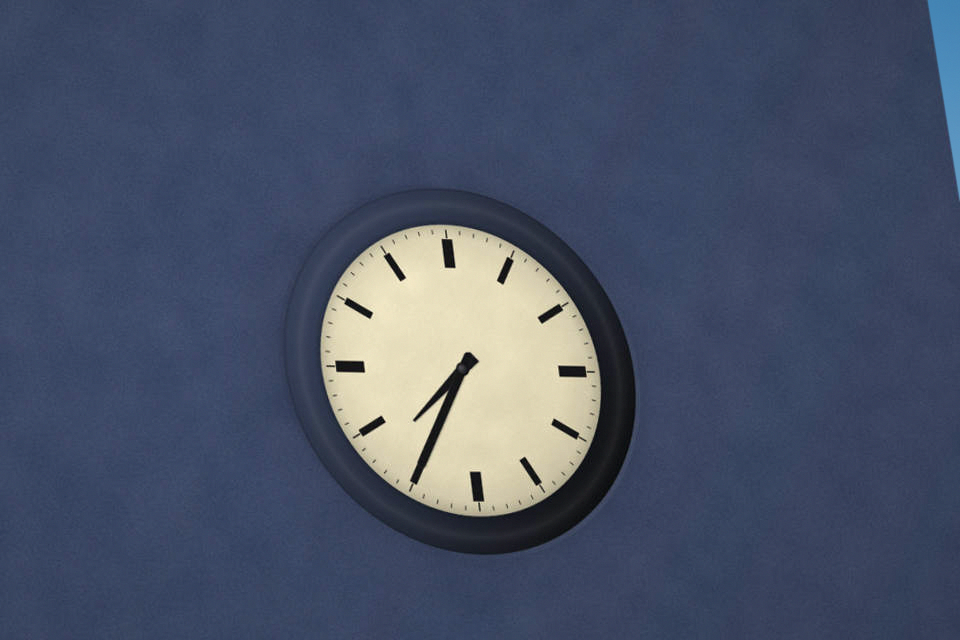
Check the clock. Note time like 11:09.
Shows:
7:35
